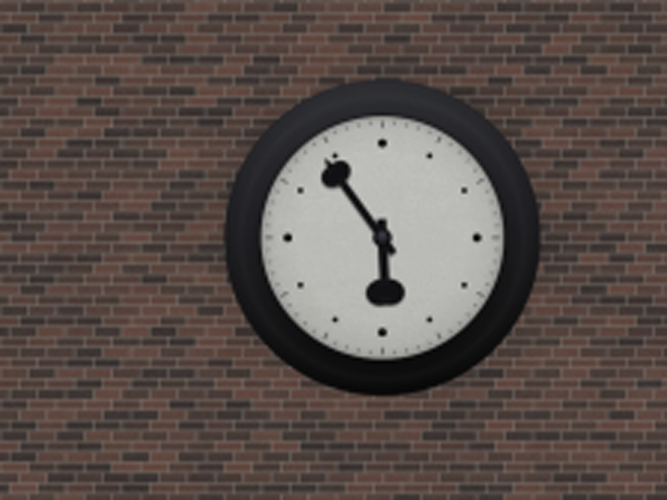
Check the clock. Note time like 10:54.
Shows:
5:54
